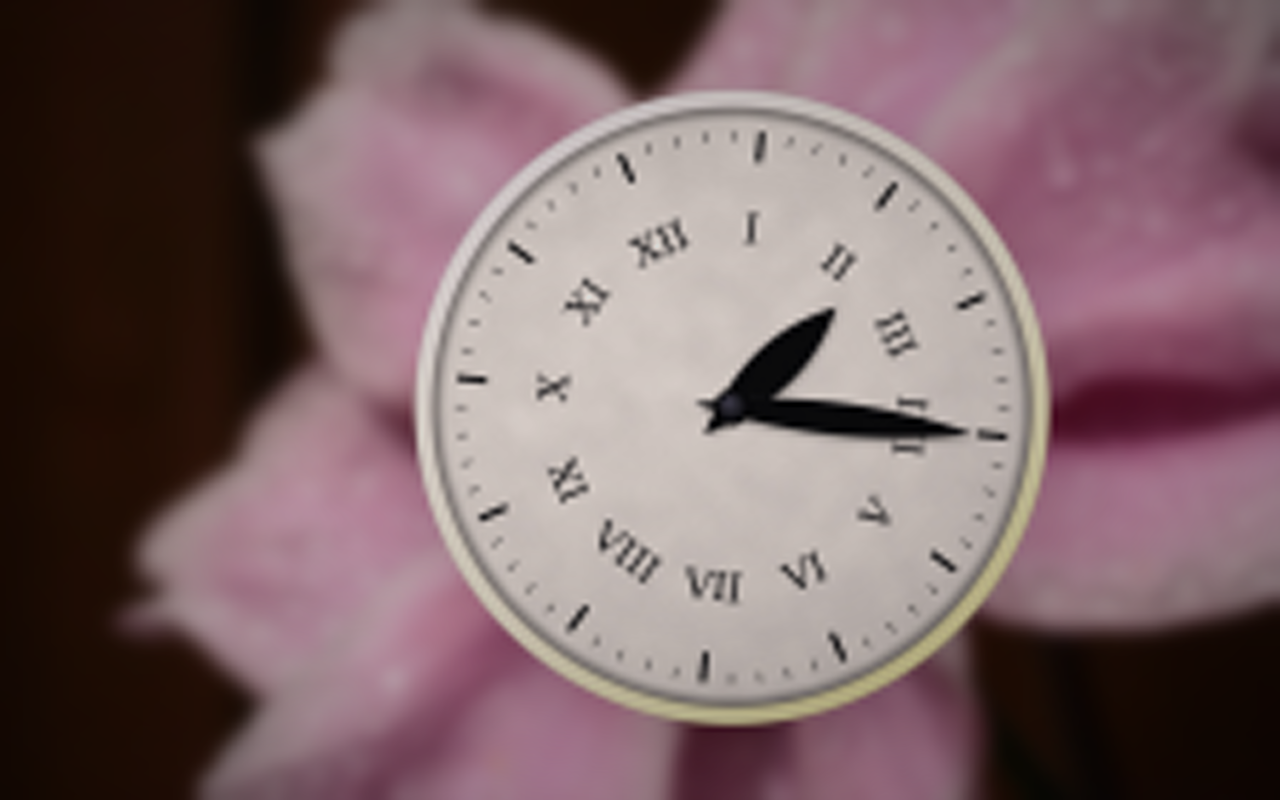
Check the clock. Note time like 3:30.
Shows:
2:20
